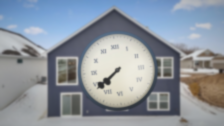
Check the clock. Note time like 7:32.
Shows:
7:39
